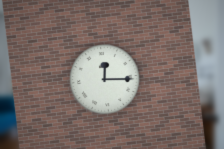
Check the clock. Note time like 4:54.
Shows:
12:16
